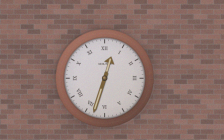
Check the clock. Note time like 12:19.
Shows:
12:33
